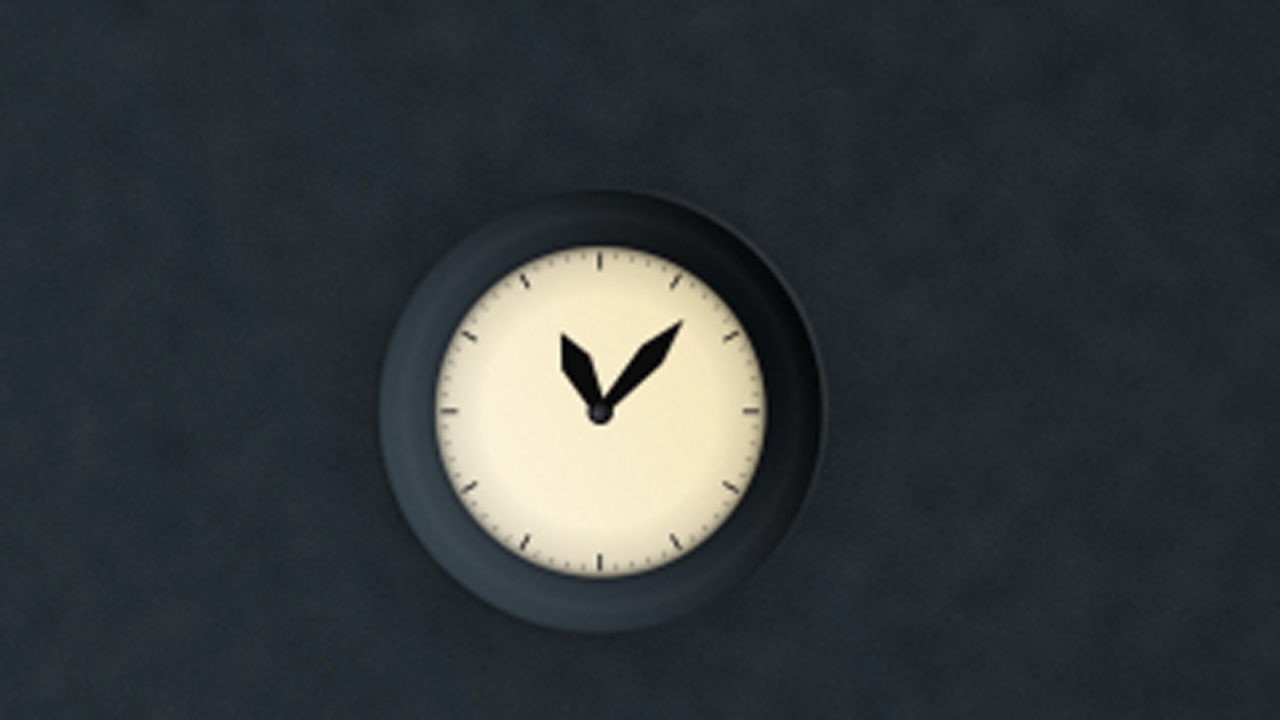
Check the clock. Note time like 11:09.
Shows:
11:07
